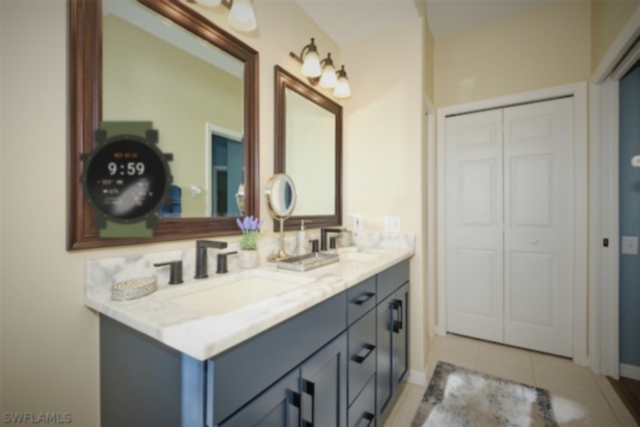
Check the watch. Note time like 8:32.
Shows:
9:59
